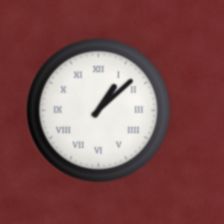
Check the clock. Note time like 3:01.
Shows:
1:08
